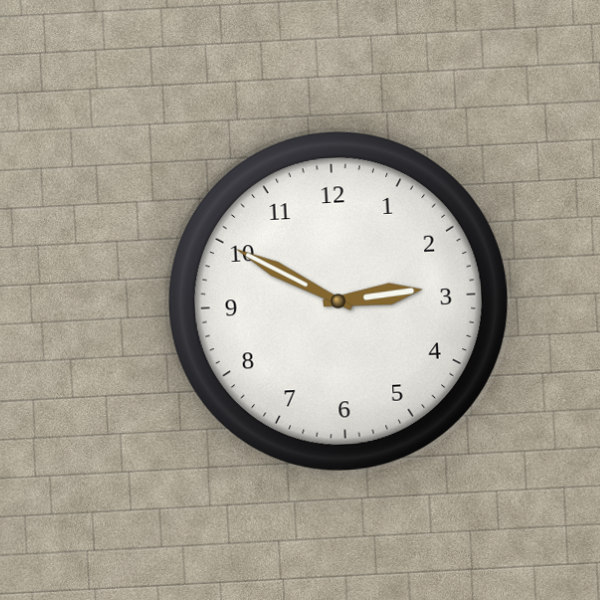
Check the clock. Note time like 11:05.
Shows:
2:50
